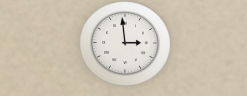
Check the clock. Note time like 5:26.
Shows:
2:59
